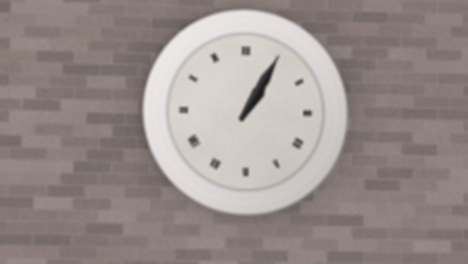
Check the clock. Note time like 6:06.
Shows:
1:05
